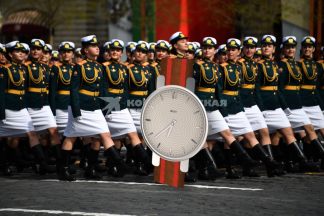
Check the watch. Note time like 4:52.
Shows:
6:38
